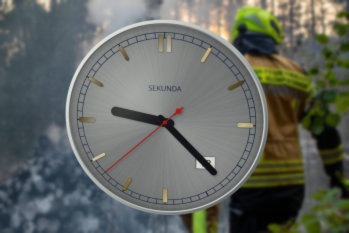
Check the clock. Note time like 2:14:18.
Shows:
9:22:38
